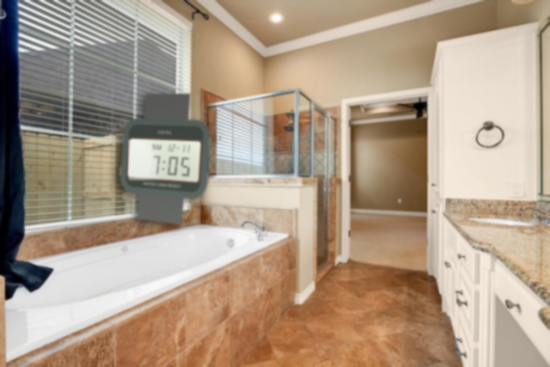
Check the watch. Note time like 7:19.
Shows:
7:05
